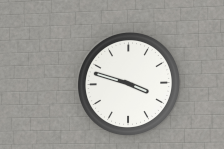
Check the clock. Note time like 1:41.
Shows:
3:48
